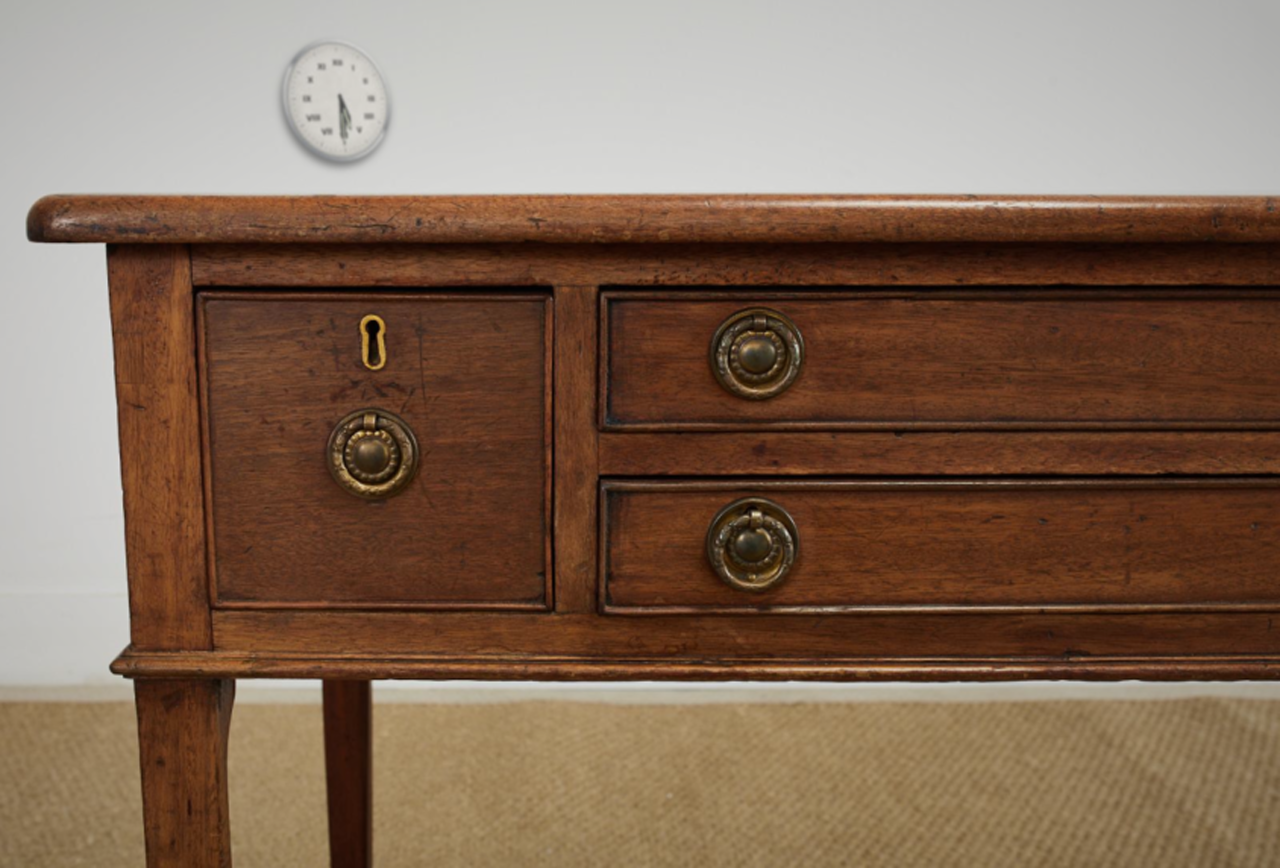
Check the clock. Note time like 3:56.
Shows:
5:30
